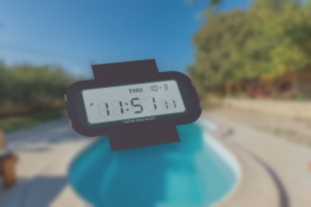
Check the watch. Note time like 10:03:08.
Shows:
11:51:11
